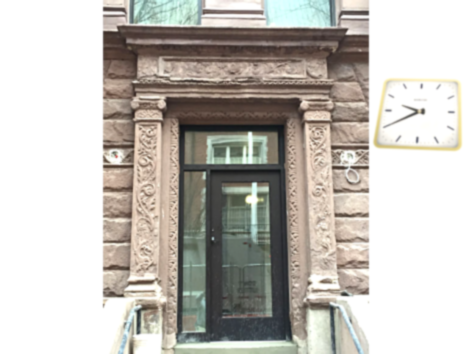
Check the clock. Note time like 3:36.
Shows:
9:40
